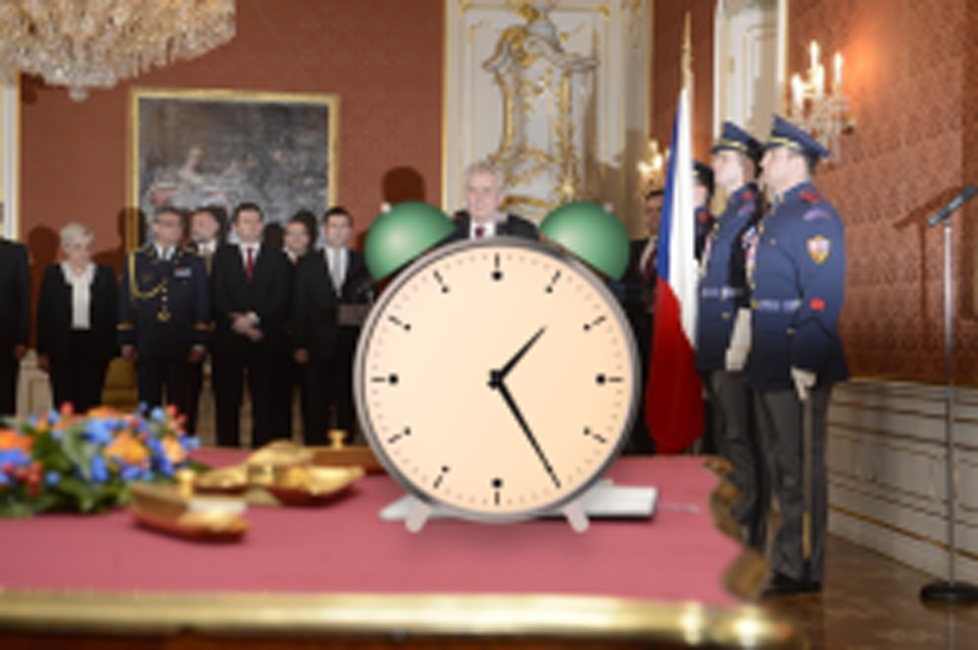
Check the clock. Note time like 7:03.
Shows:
1:25
